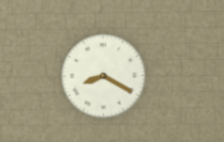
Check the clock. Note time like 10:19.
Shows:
8:20
